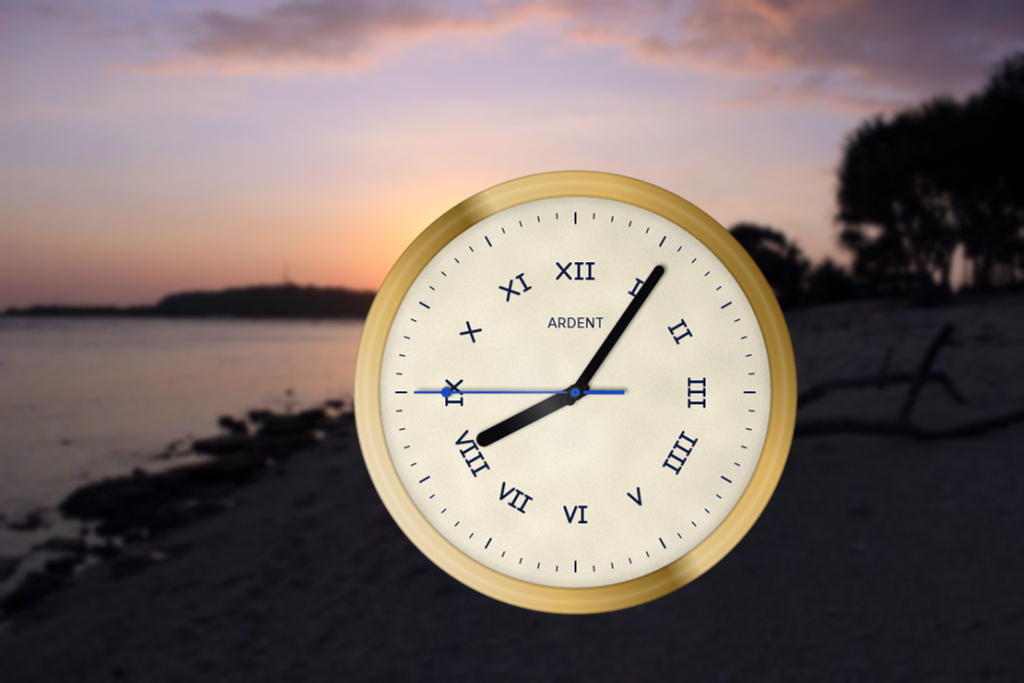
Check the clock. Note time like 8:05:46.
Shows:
8:05:45
